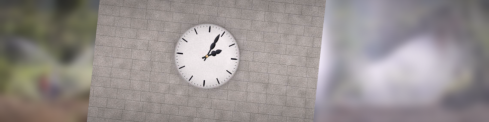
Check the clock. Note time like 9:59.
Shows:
2:04
